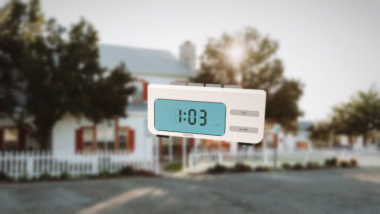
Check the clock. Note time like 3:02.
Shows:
1:03
